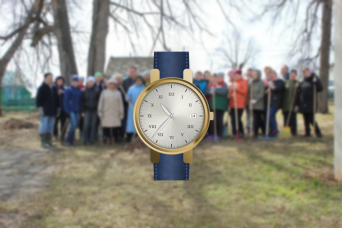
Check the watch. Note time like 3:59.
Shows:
10:37
